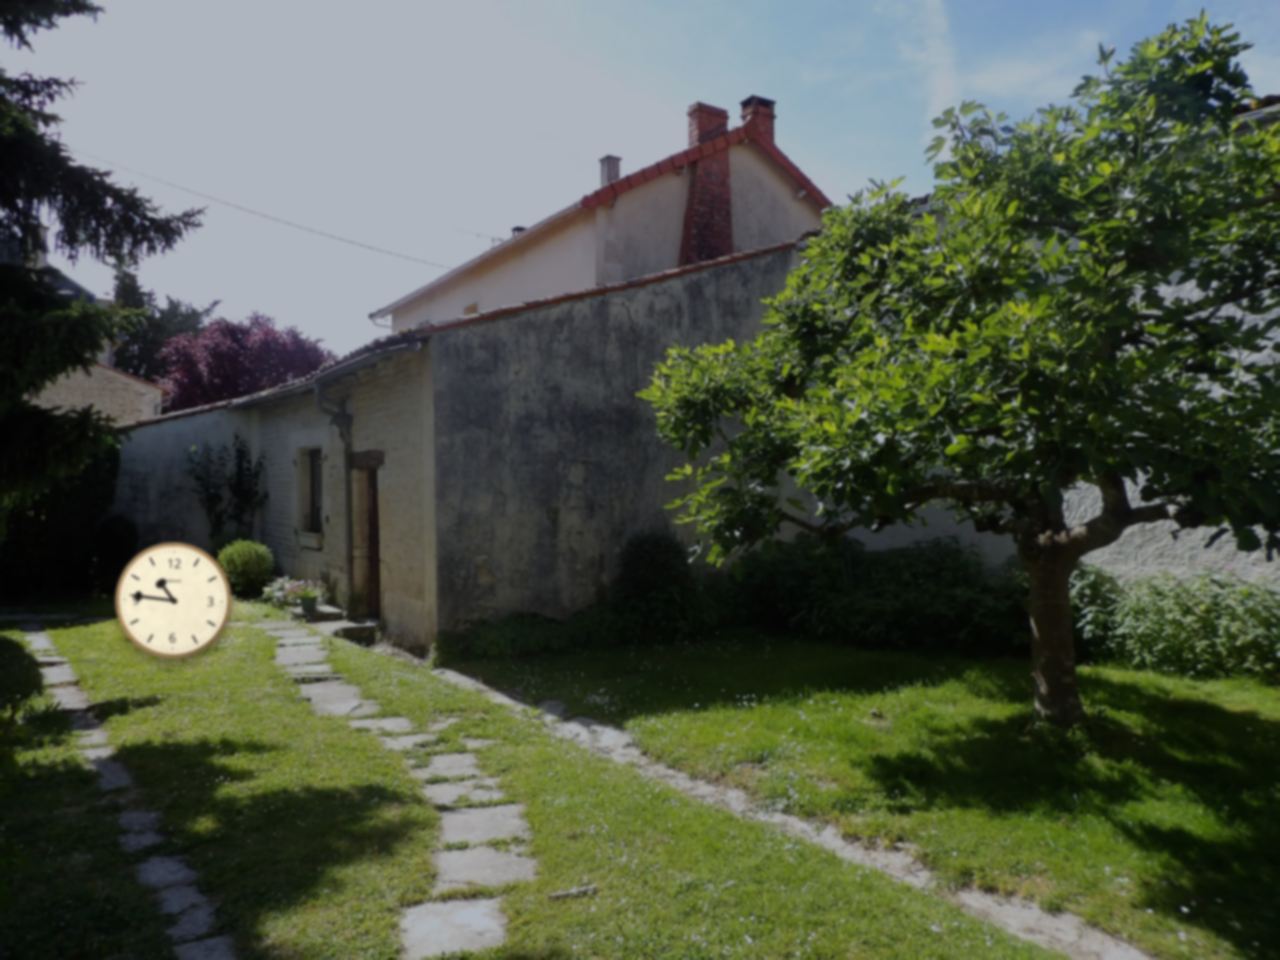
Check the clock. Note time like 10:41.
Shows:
10:46
